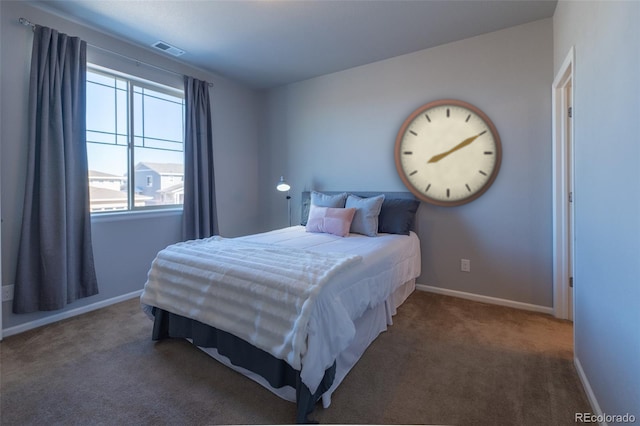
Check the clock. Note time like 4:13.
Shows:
8:10
